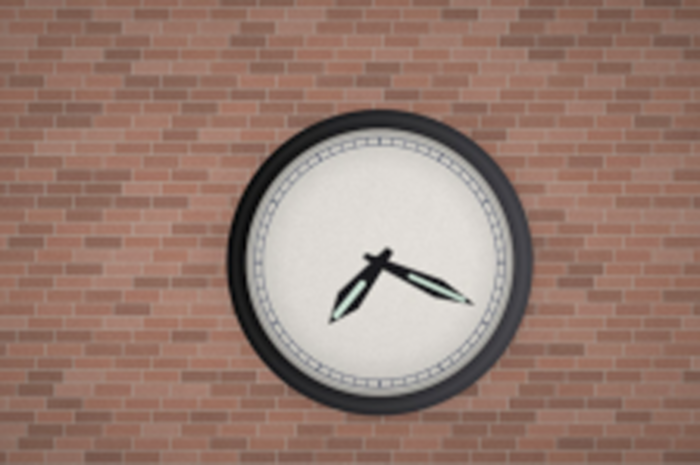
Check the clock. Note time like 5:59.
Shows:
7:19
